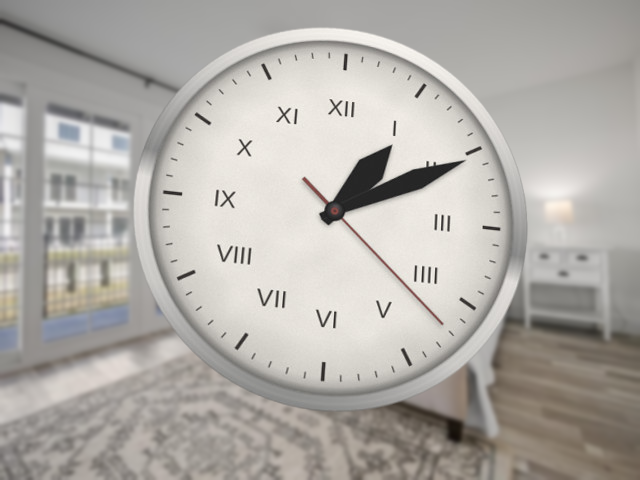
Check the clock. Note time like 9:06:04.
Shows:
1:10:22
